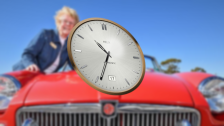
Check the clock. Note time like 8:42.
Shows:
10:34
